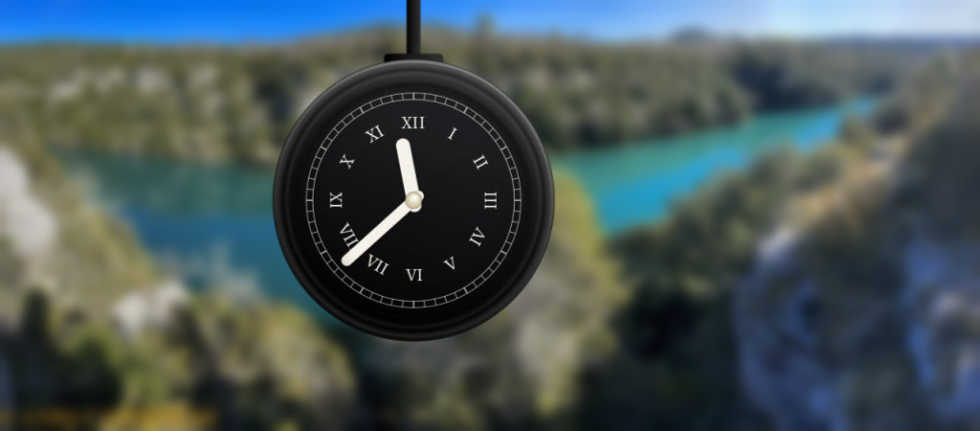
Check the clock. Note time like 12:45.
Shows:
11:38
